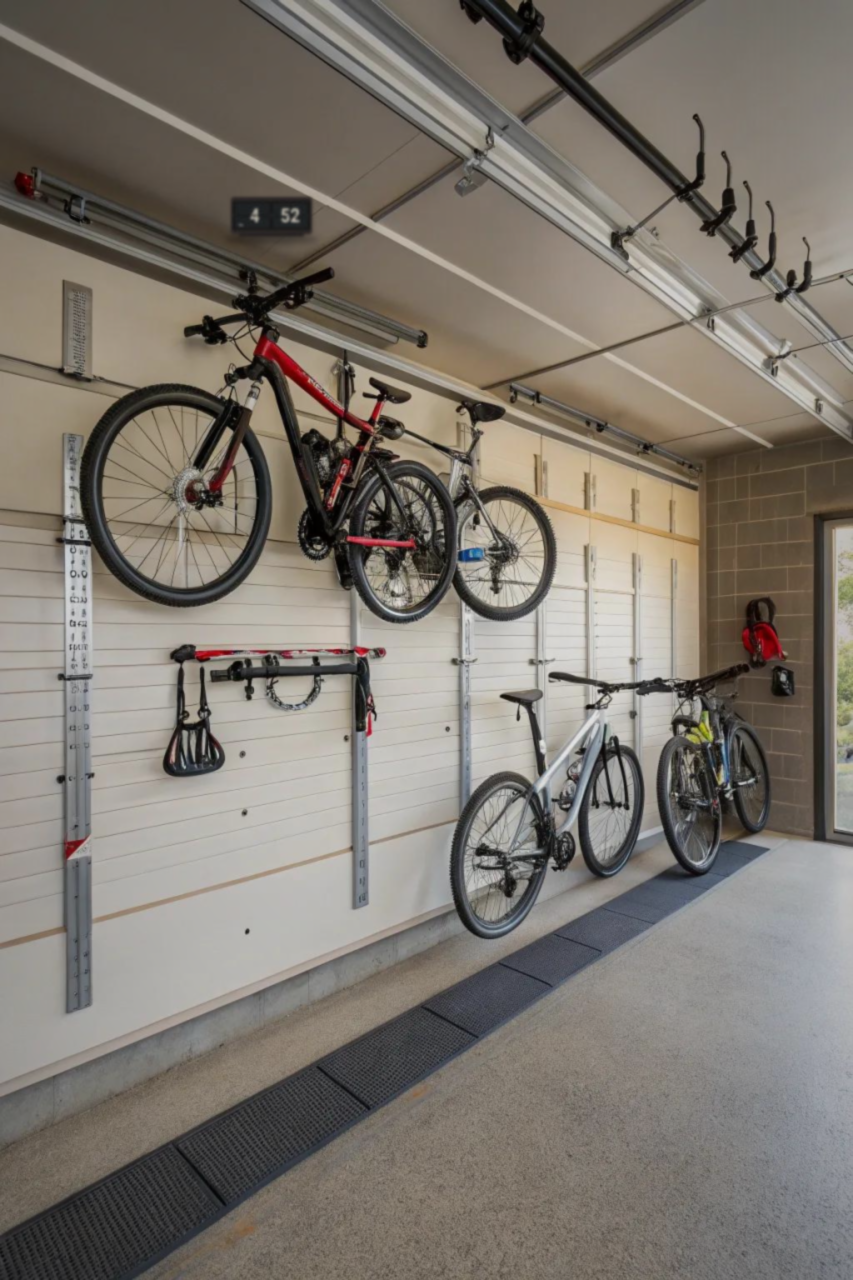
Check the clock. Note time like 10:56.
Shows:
4:52
